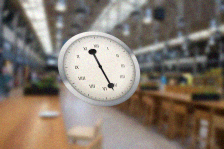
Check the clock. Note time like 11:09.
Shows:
11:27
